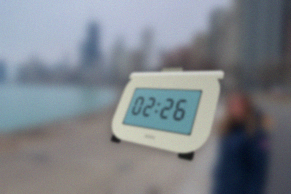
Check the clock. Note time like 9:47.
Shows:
2:26
